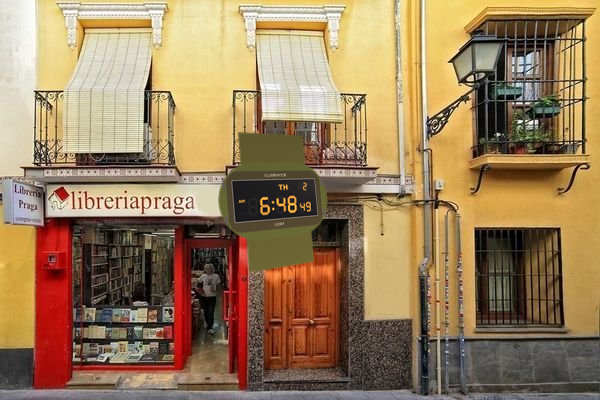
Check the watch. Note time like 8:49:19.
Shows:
6:48:49
